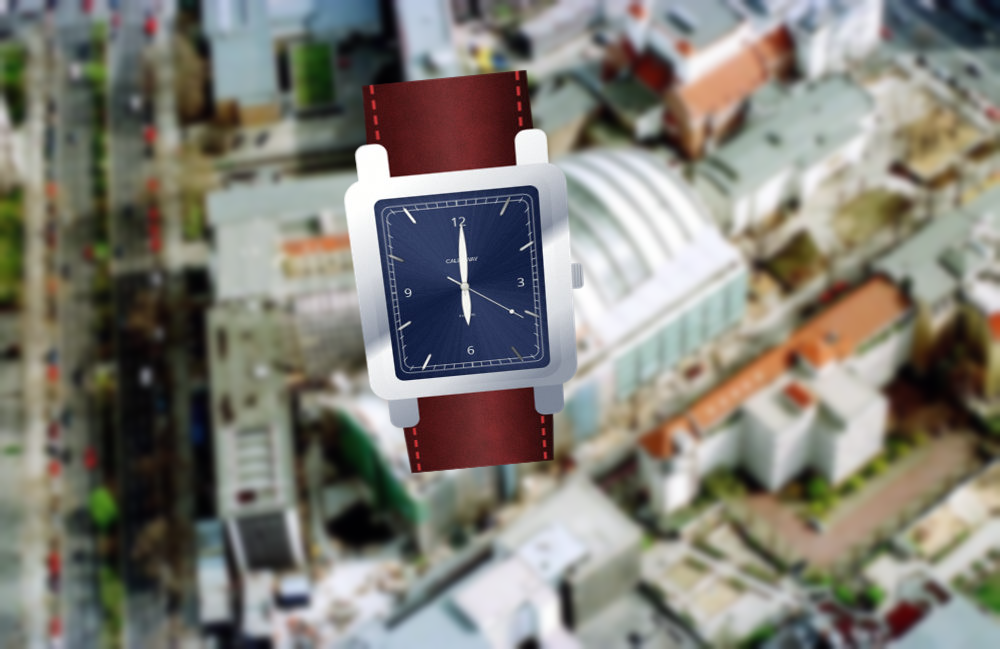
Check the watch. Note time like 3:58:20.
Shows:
6:00:21
